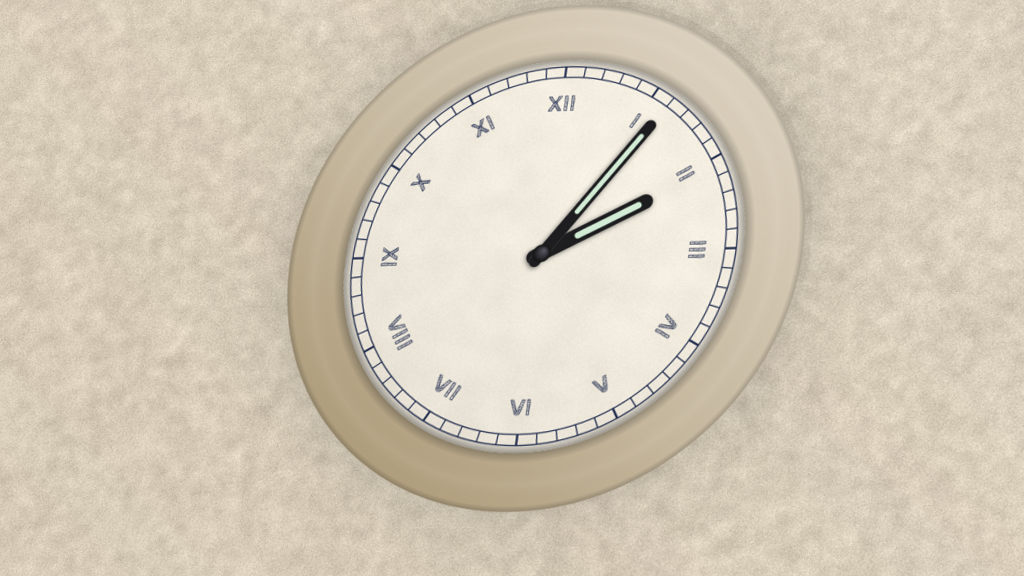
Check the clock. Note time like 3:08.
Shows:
2:06
